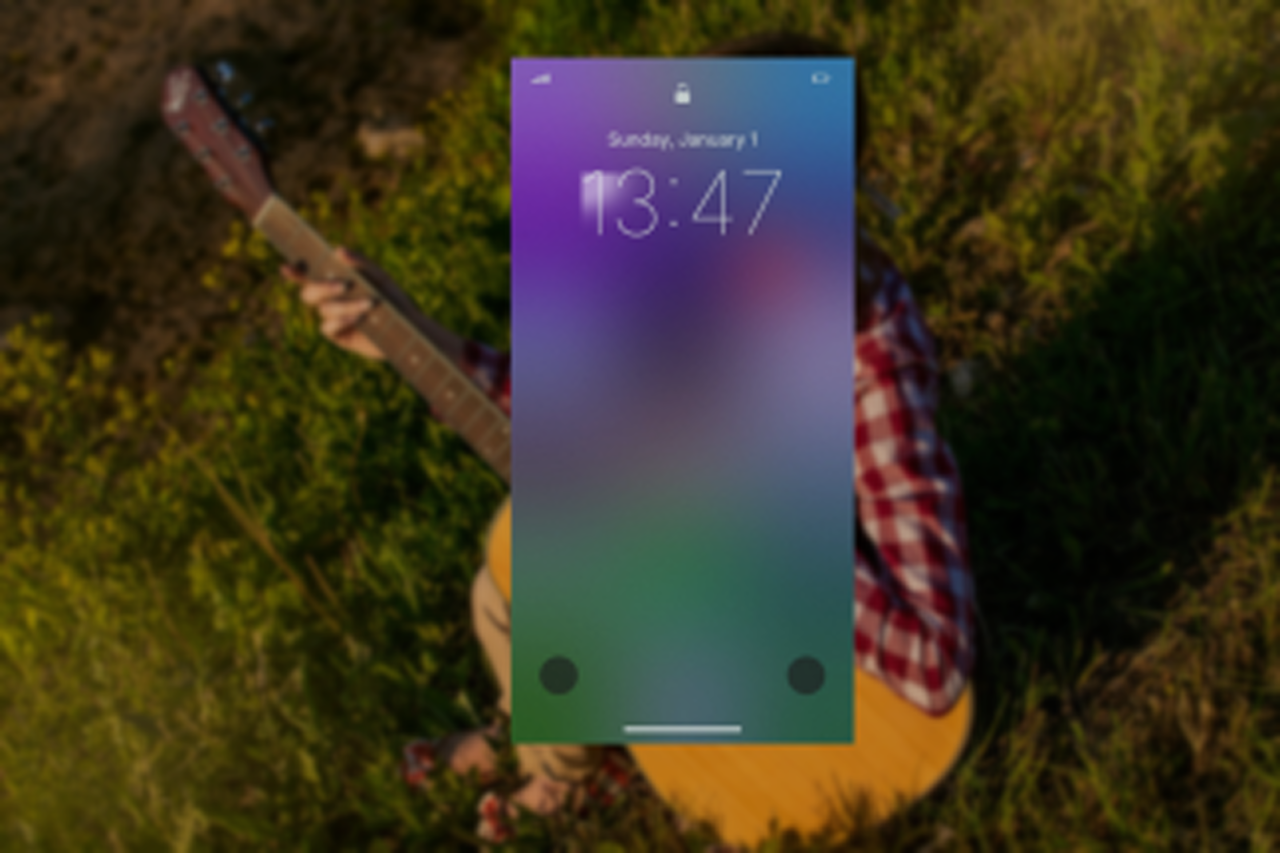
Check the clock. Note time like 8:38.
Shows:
13:47
